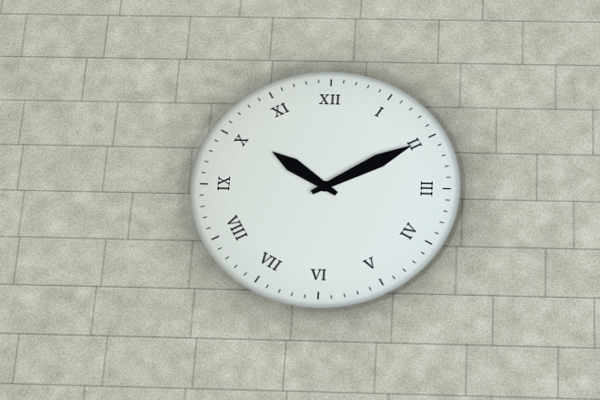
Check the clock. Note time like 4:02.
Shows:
10:10
